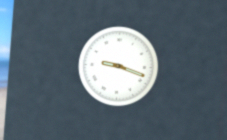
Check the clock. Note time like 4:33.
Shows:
9:18
